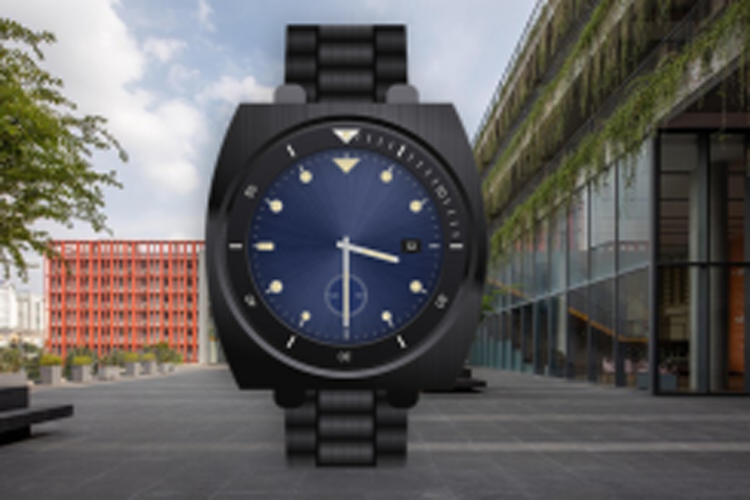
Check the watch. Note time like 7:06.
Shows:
3:30
